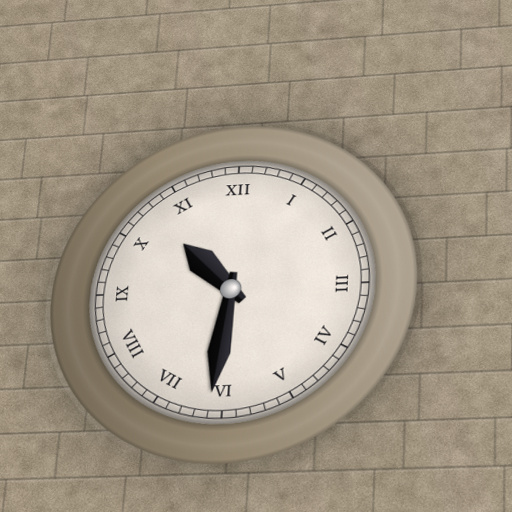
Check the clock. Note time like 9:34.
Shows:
10:31
